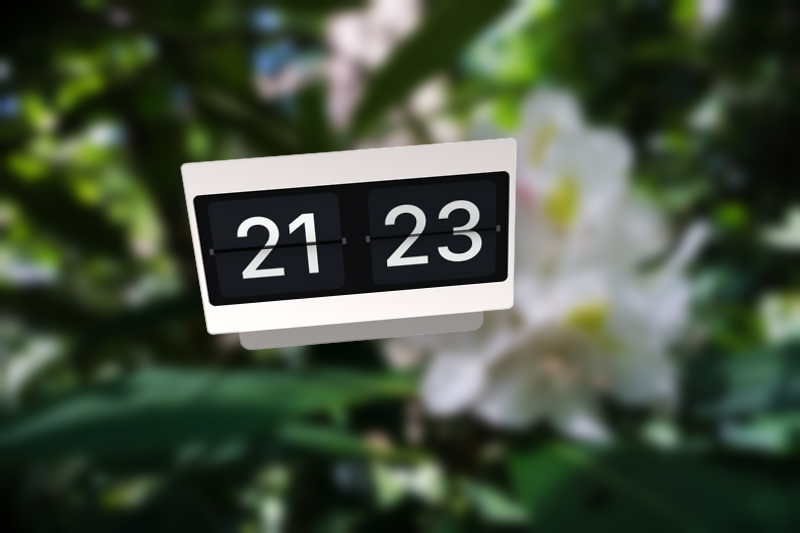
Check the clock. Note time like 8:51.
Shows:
21:23
